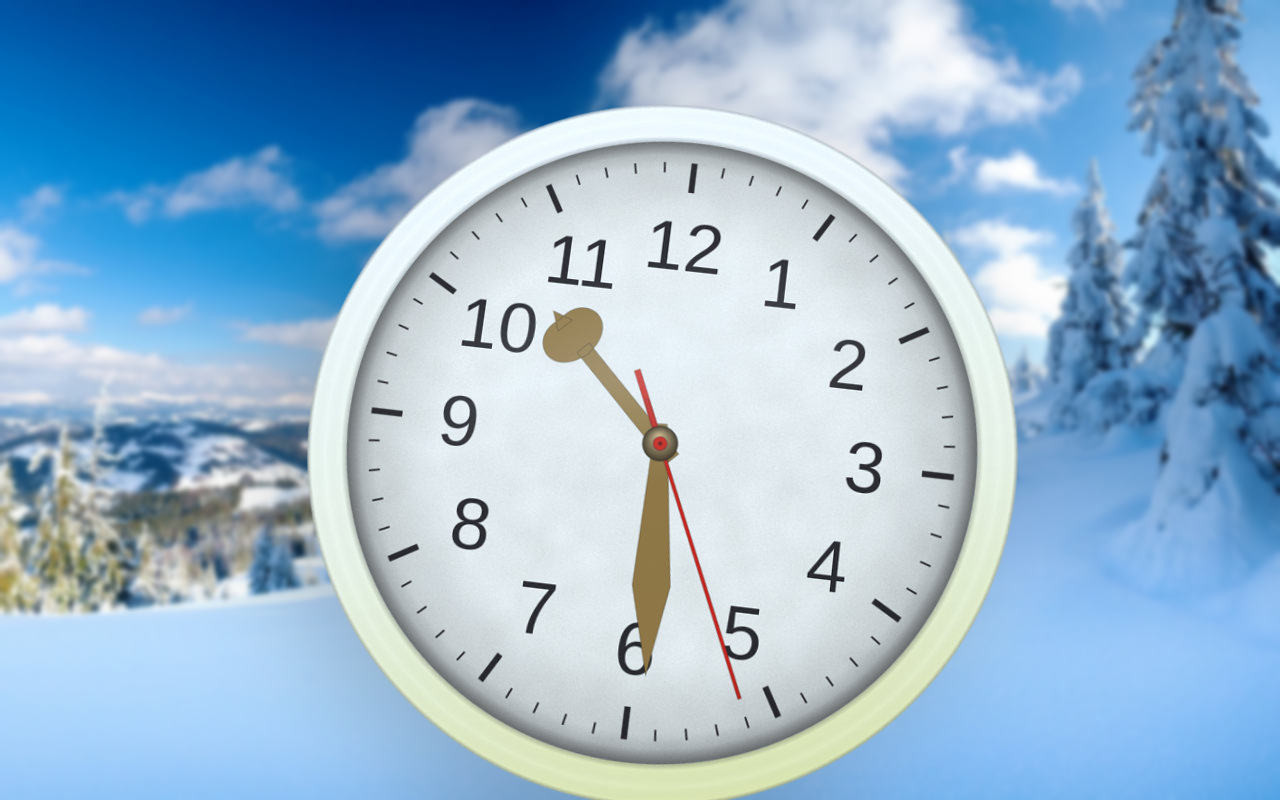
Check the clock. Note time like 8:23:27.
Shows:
10:29:26
